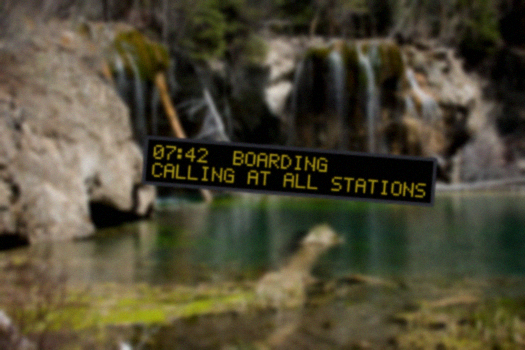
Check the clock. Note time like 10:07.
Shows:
7:42
